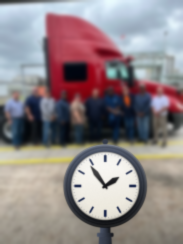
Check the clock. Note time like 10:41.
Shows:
1:54
